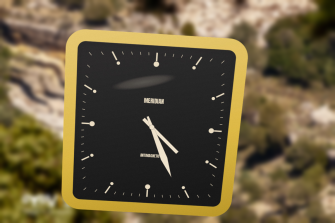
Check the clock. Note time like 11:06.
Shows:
4:26
